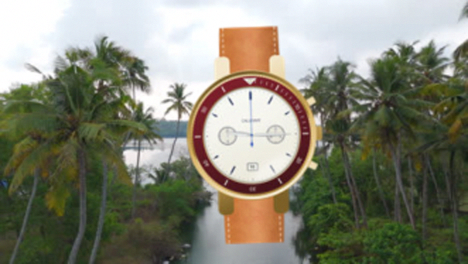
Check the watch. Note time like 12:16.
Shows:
9:15
